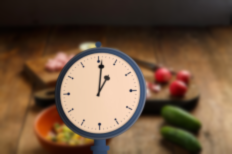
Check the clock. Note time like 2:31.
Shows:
1:01
